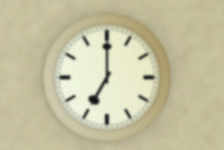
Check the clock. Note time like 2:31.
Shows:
7:00
